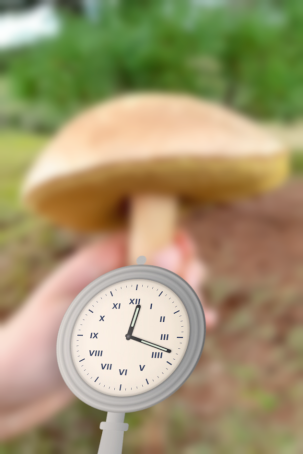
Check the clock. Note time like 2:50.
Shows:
12:18
